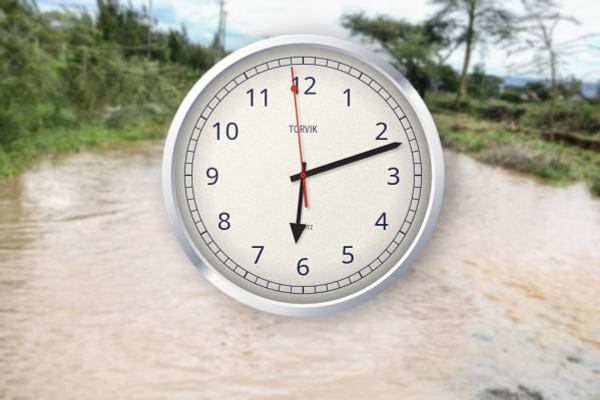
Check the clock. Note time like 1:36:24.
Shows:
6:11:59
